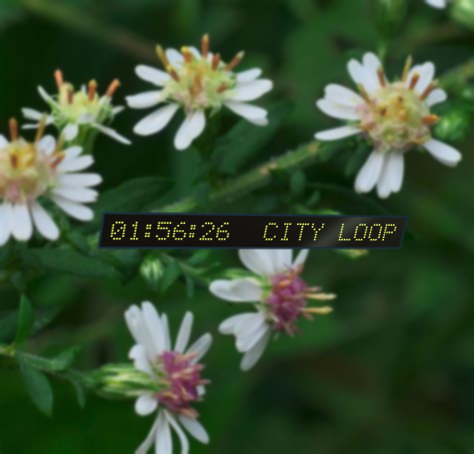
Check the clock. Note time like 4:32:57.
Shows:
1:56:26
